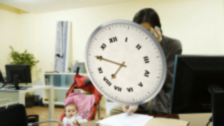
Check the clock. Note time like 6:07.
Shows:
7:50
